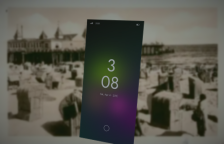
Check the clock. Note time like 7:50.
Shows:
3:08
